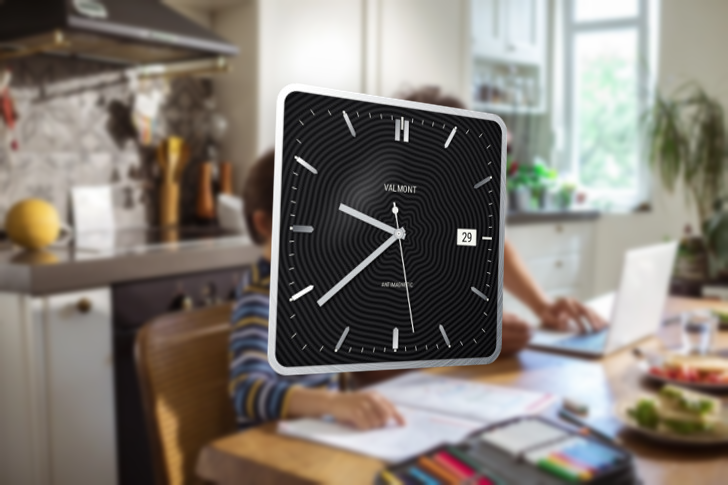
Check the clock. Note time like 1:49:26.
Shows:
9:38:28
